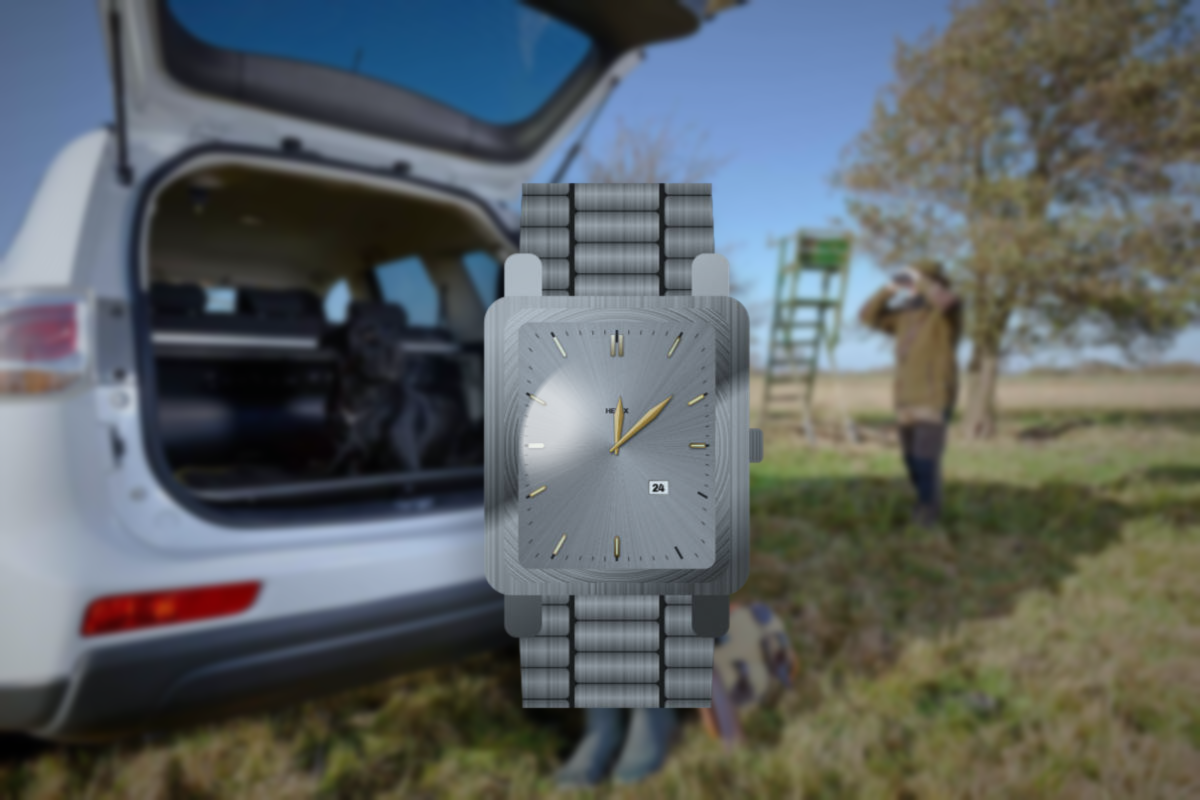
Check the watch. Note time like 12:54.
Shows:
12:08
